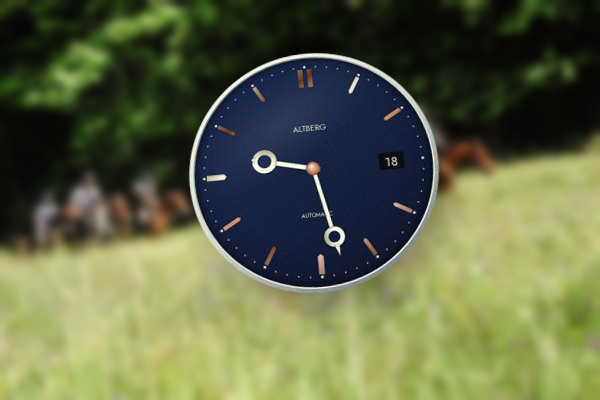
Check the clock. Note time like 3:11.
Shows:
9:28
